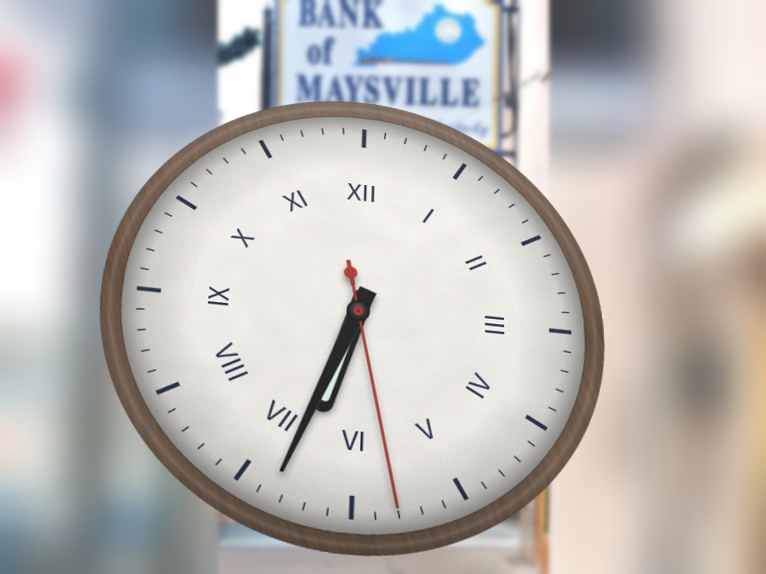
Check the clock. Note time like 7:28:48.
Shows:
6:33:28
